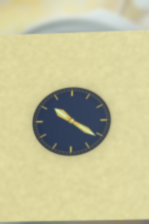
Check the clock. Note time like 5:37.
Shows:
10:21
